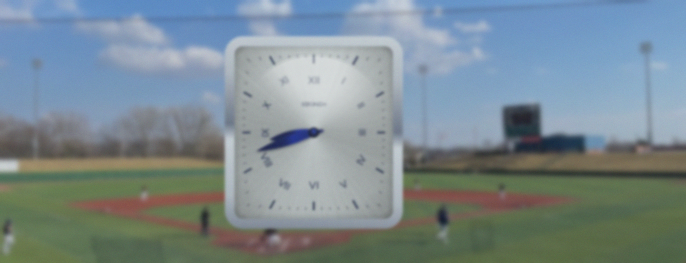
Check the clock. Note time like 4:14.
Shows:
8:42
